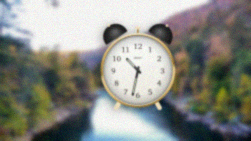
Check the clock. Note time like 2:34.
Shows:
10:32
